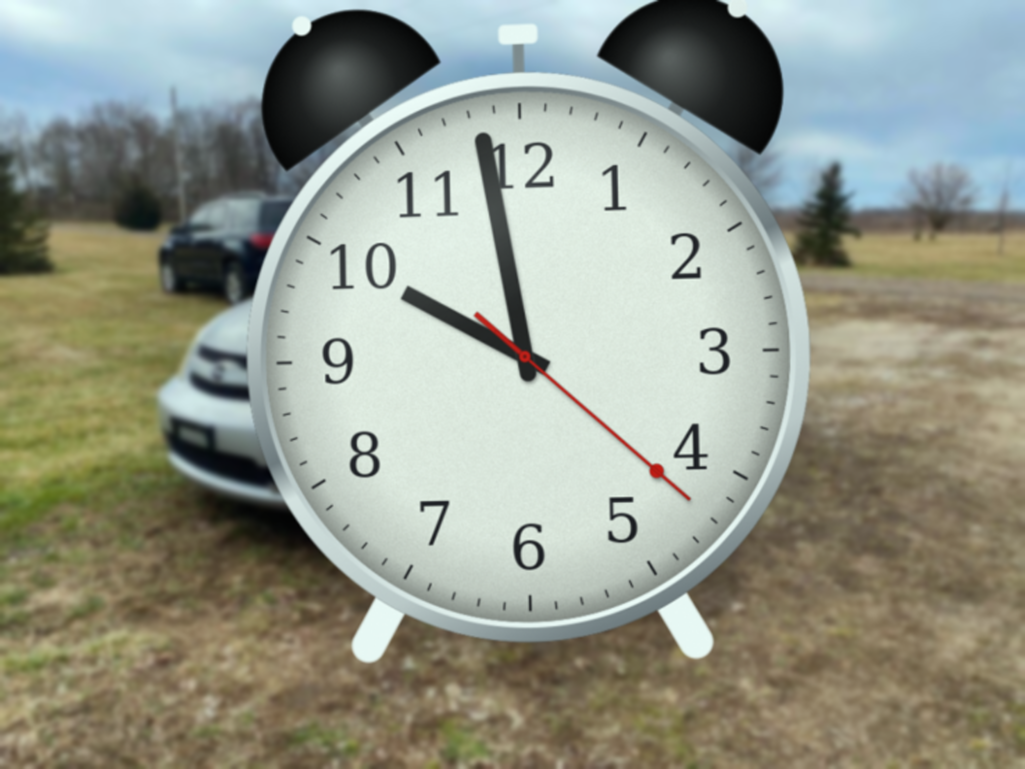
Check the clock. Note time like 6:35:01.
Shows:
9:58:22
